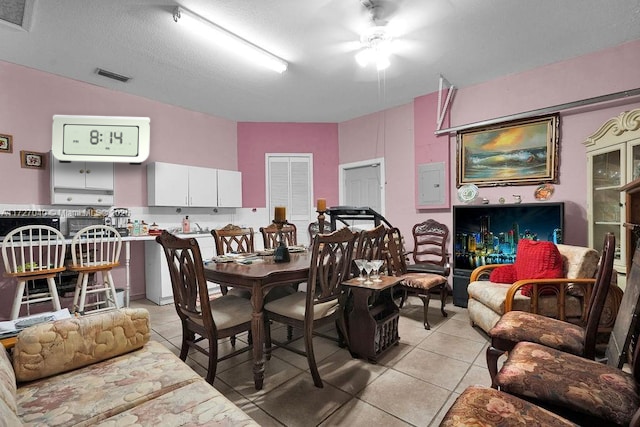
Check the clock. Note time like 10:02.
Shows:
8:14
